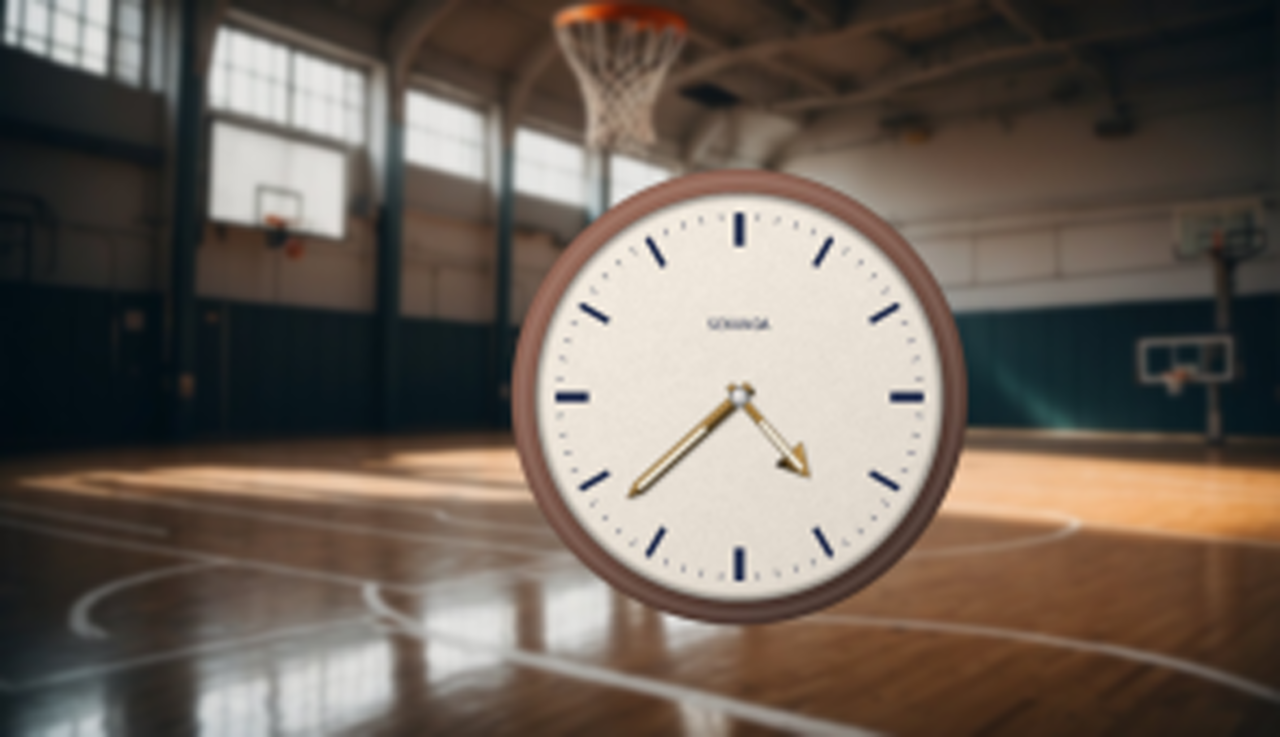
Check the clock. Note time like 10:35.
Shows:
4:38
